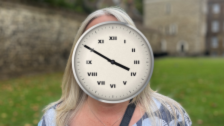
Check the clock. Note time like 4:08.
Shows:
3:50
